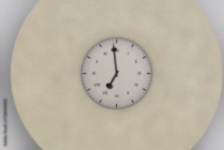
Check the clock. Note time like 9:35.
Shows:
6:59
